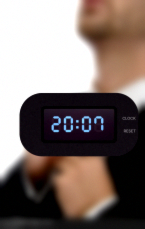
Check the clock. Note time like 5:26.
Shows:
20:07
